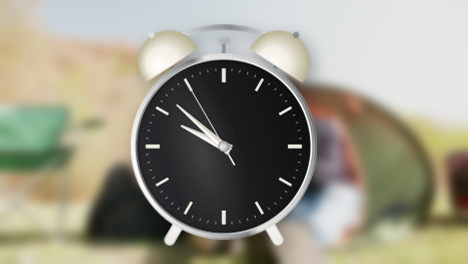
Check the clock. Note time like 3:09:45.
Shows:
9:51:55
